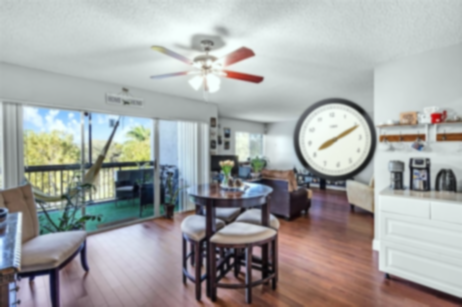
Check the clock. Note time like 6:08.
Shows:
8:11
